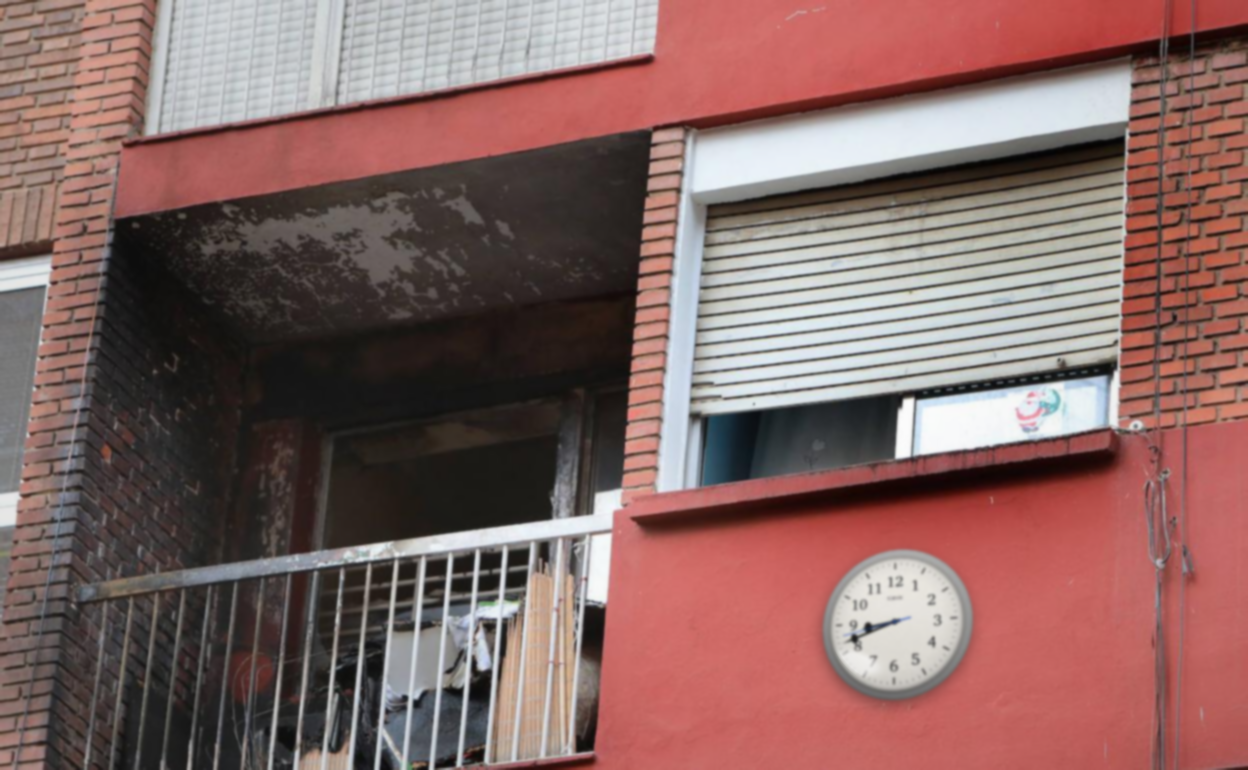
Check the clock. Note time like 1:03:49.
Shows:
8:41:43
